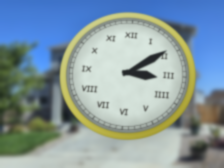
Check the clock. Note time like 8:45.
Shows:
3:09
